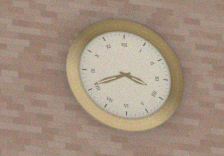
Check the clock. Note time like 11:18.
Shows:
3:41
